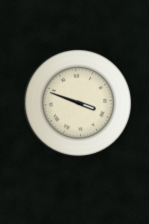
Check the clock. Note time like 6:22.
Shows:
3:49
